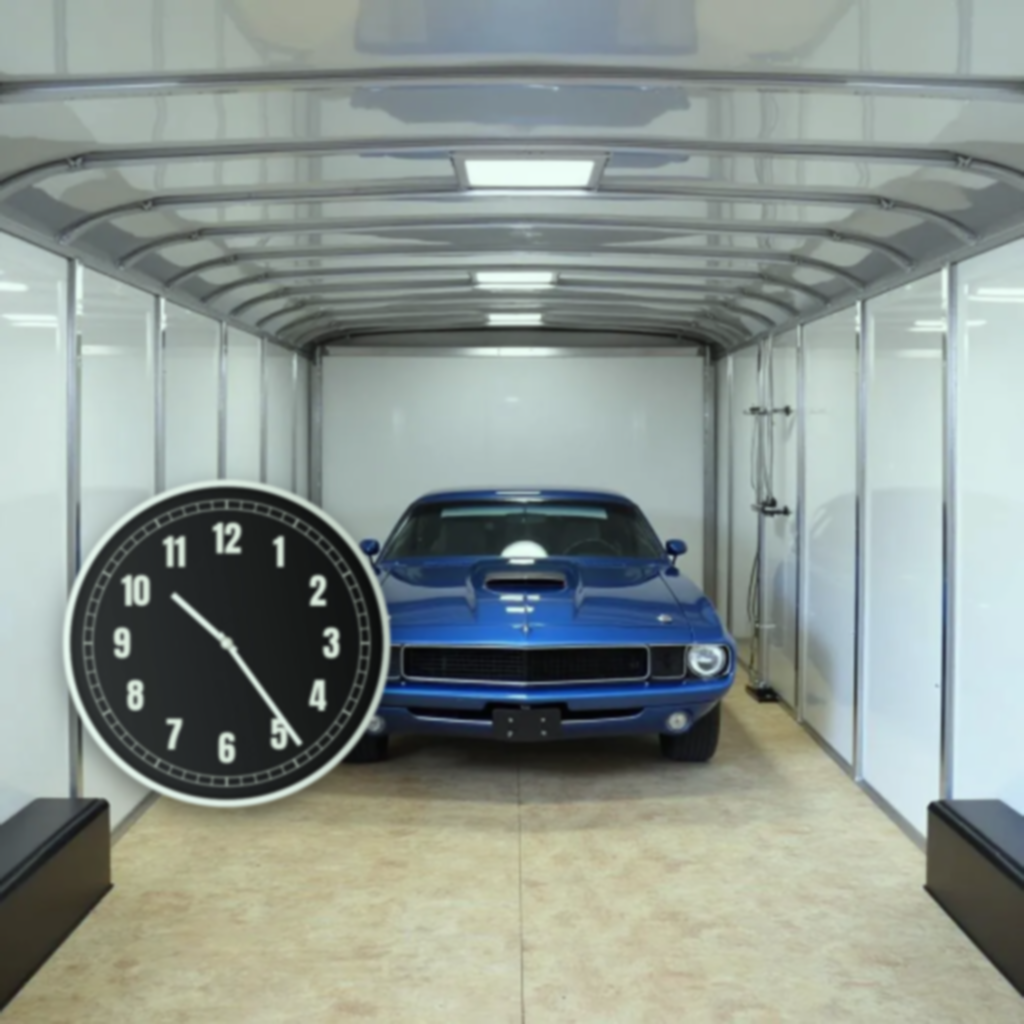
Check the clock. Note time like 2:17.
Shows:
10:24
